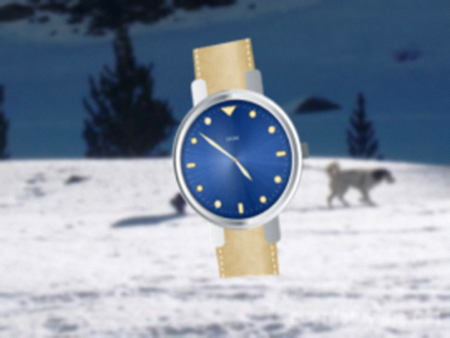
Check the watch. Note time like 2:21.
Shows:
4:52
